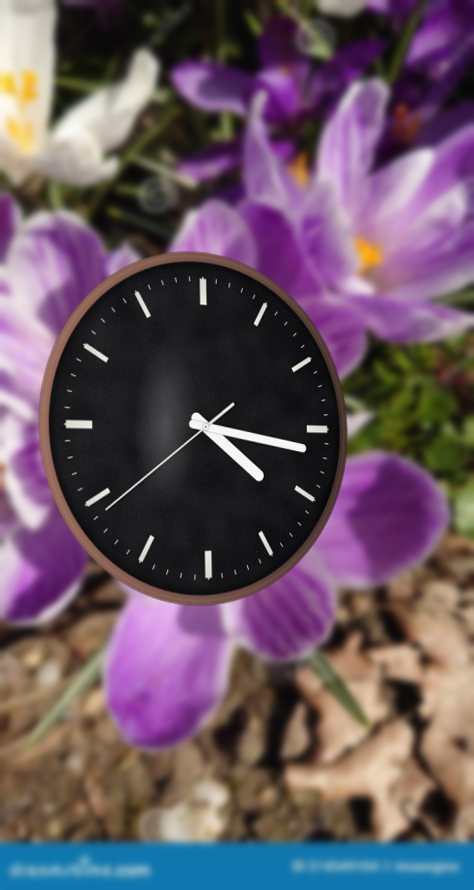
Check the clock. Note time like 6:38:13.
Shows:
4:16:39
